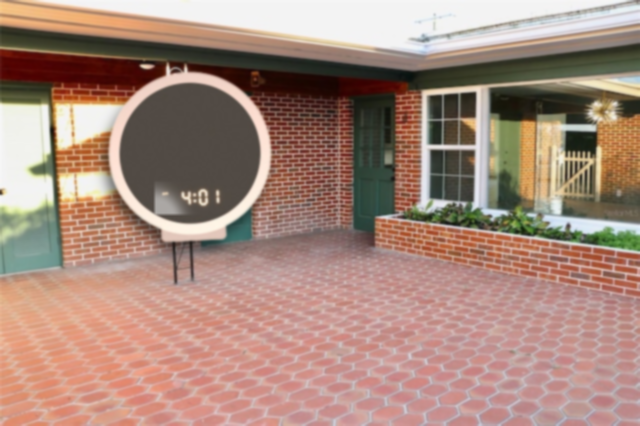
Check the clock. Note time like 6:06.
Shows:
4:01
